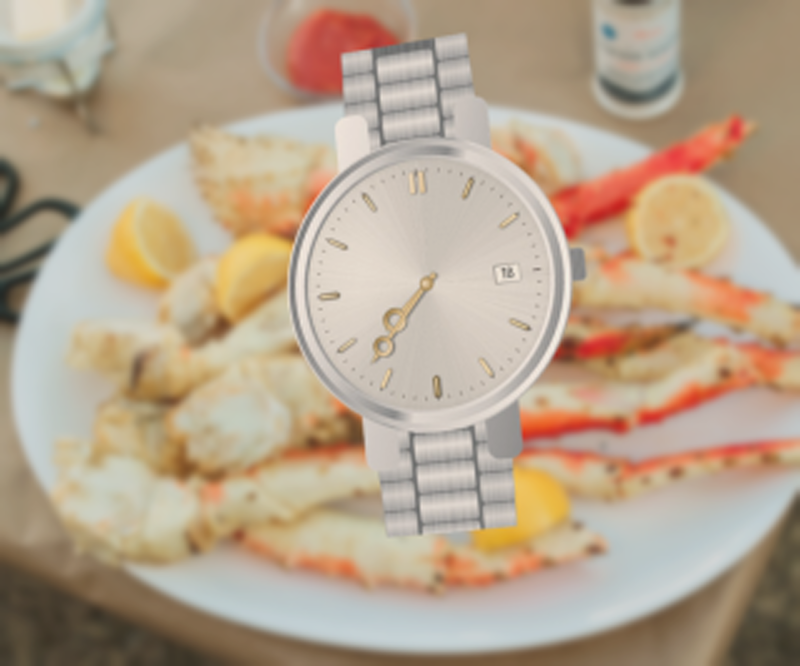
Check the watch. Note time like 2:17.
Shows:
7:37
